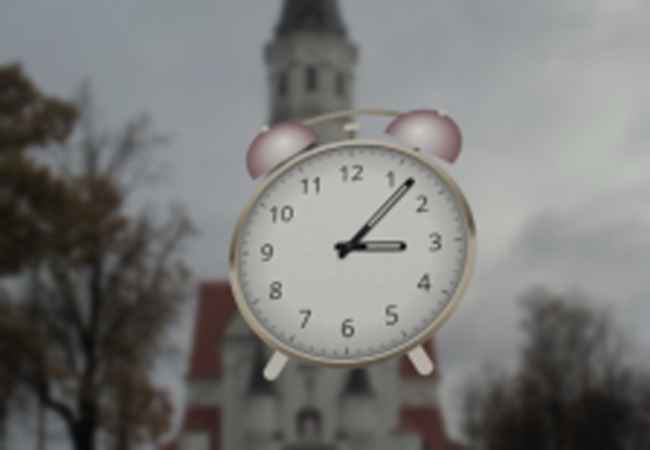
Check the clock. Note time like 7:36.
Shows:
3:07
